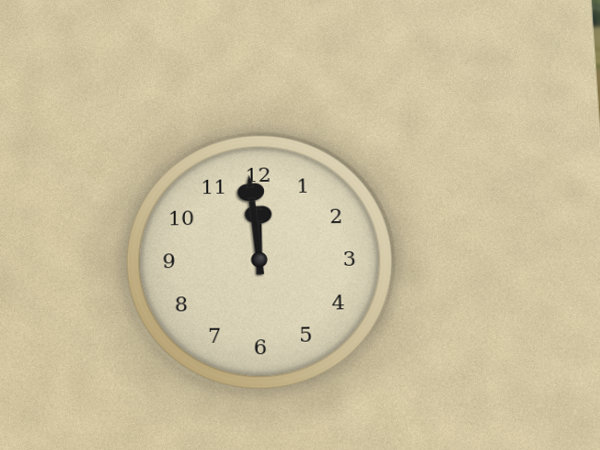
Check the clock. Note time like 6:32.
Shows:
11:59
